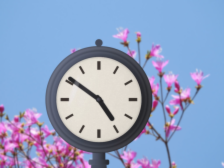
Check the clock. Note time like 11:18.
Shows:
4:51
